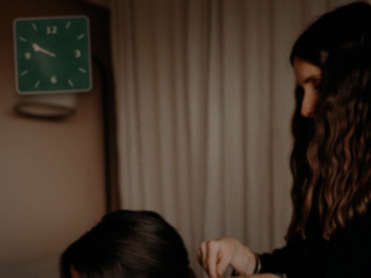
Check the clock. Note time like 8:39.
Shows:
9:50
